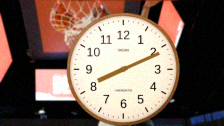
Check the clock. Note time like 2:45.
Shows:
8:11
